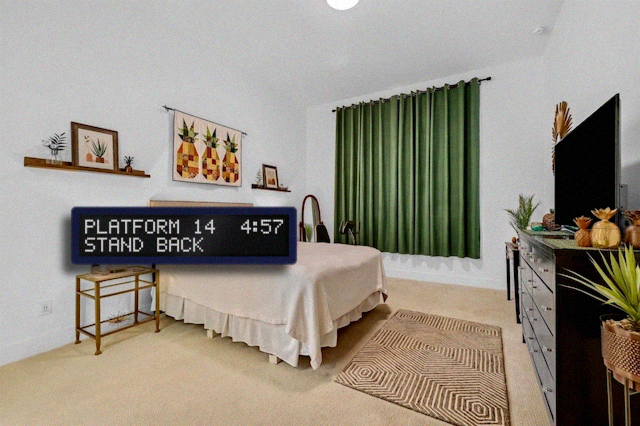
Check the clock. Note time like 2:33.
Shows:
4:57
